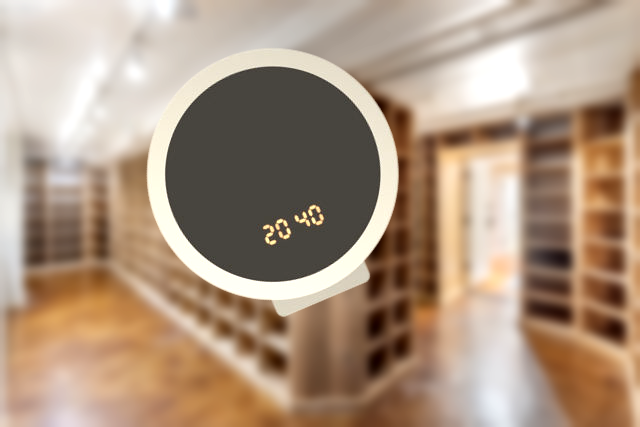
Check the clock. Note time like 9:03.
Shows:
20:40
